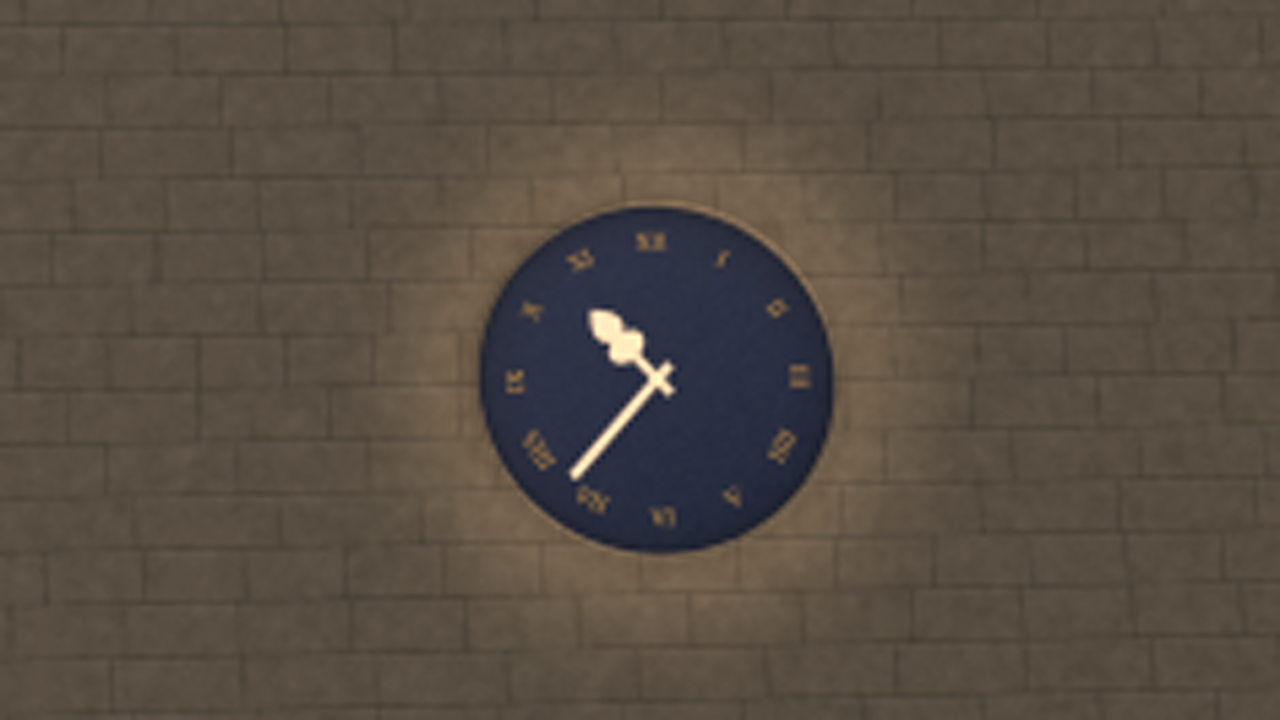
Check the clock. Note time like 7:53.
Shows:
10:37
